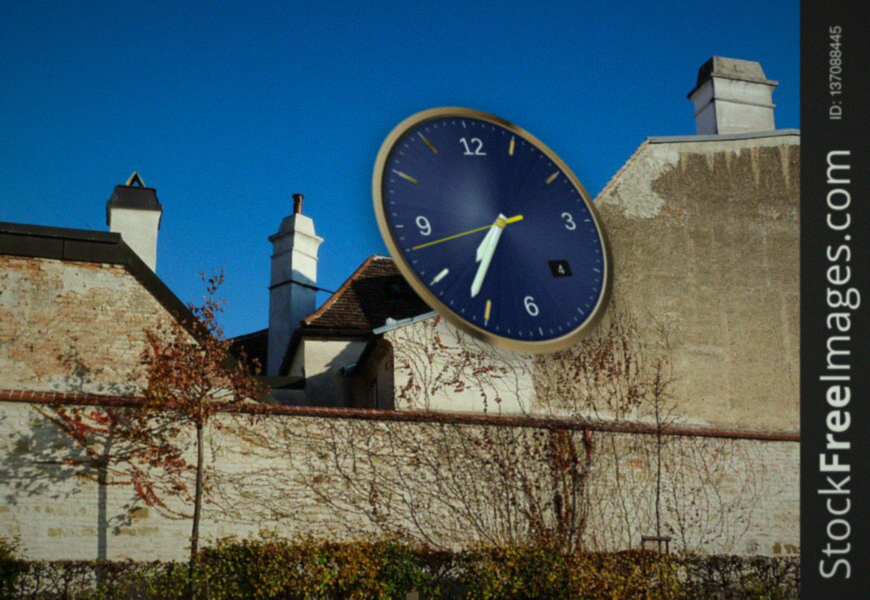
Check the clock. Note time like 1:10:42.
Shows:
7:36:43
